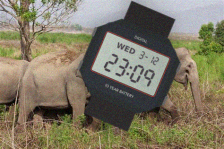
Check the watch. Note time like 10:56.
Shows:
23:09
